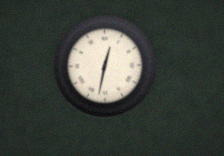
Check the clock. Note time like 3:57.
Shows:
12:32
